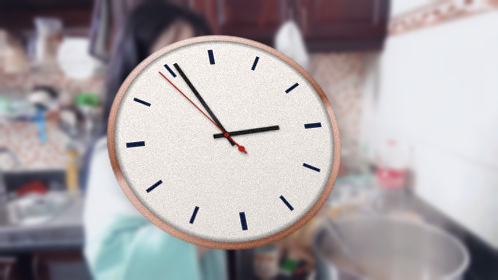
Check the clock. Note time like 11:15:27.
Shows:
2:55:54
